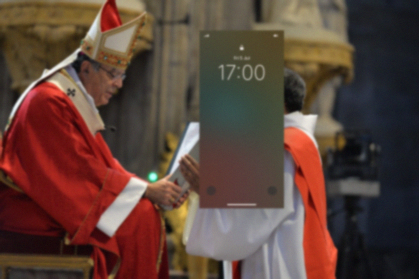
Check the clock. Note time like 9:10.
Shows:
17:00
